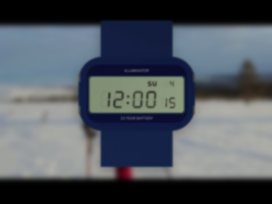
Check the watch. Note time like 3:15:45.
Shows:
12:00:15
